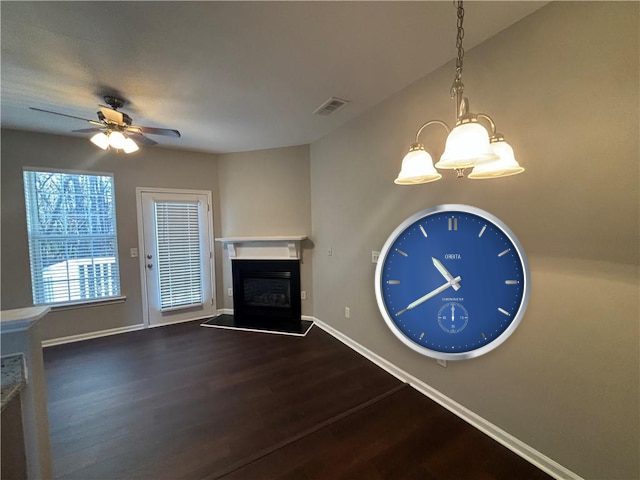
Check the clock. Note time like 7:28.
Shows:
10:40
